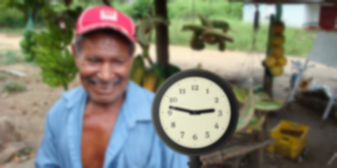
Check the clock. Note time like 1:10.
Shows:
2:47
